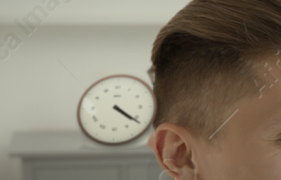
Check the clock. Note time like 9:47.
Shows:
4:21
